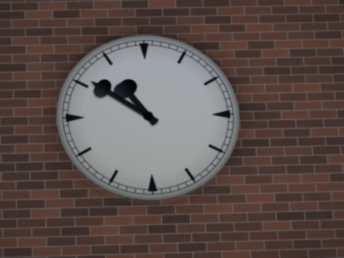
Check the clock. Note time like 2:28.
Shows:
10:51
